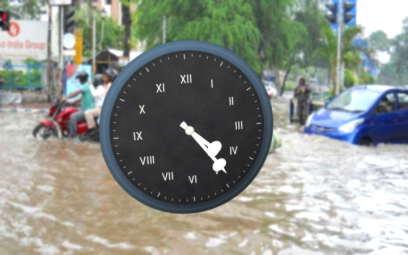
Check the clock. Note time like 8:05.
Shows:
4:24
